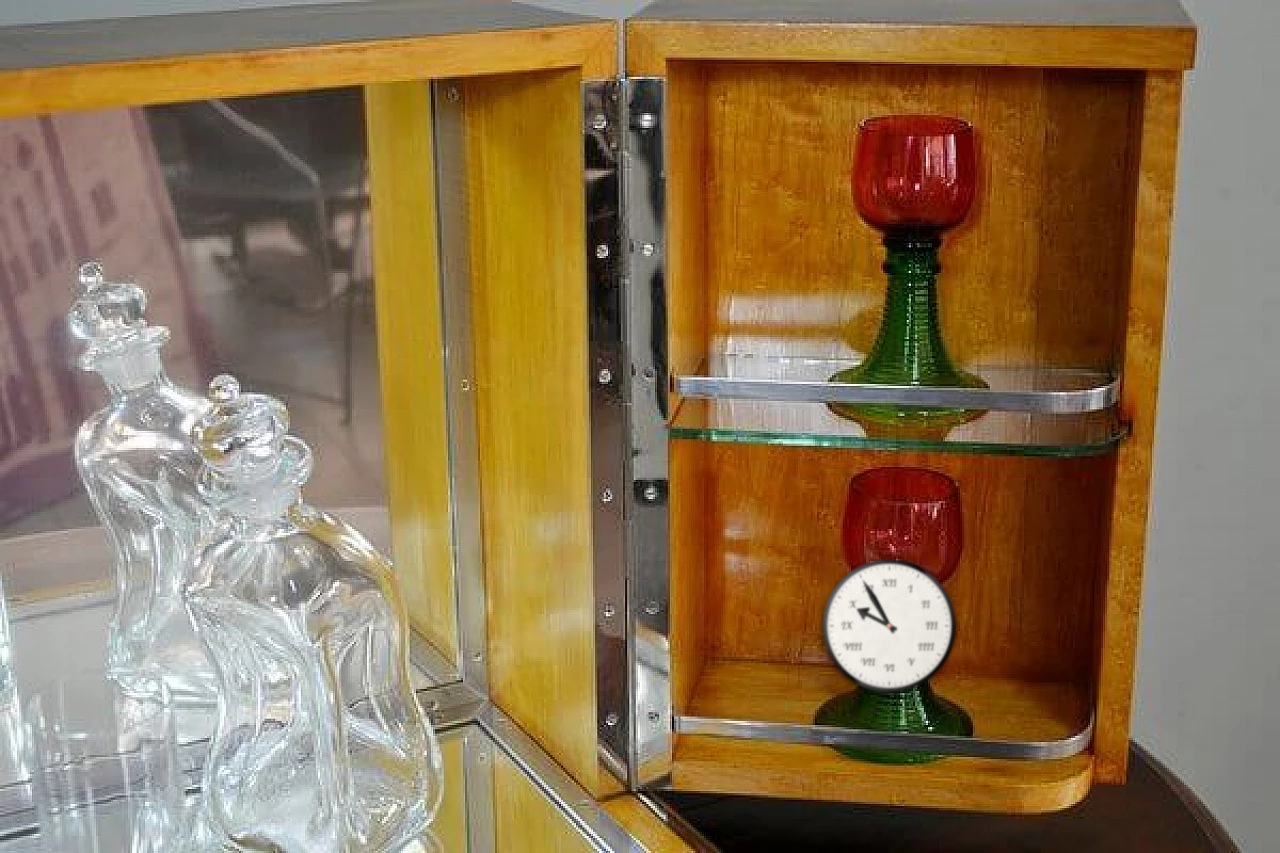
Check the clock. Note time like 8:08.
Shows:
9:55
